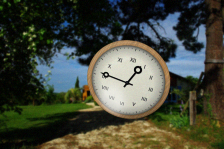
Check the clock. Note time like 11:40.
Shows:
12:46
